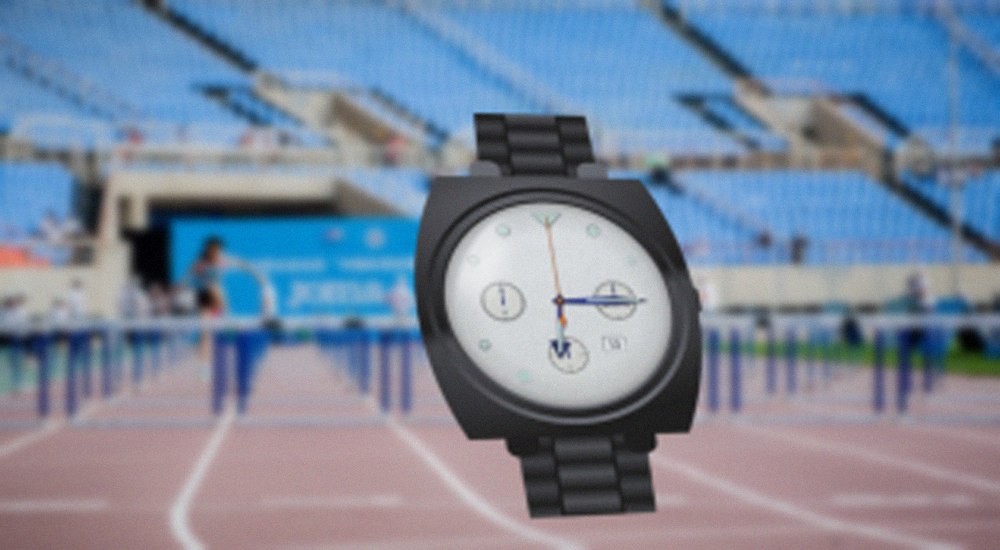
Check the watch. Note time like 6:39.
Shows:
6:15
